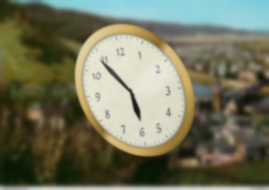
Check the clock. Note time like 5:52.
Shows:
5:54
